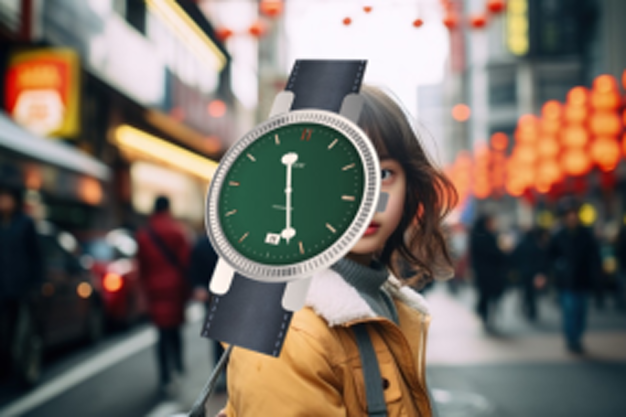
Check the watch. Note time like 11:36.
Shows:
11:27
